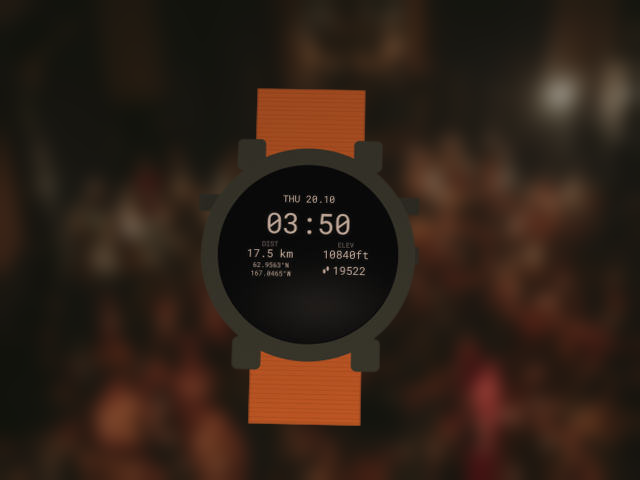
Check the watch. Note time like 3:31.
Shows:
3:50
